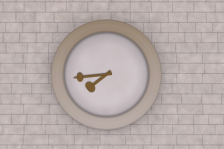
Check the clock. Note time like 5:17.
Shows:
7:44
